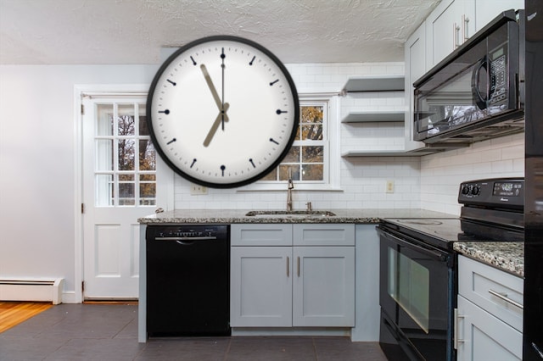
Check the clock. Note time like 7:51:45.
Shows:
6:56:00
